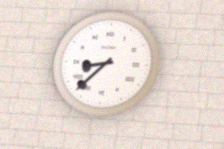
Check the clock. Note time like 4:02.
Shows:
8:37
